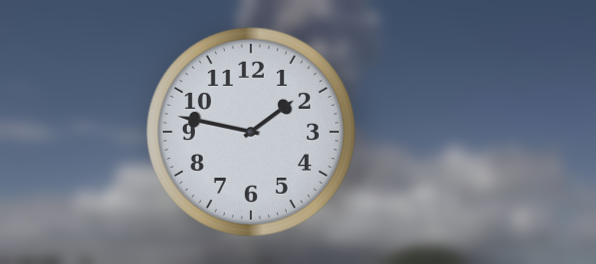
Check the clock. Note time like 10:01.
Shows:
1:47
